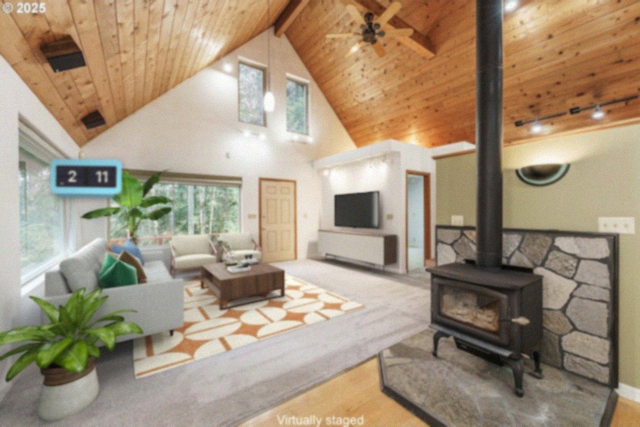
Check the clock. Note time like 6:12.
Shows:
2:11
